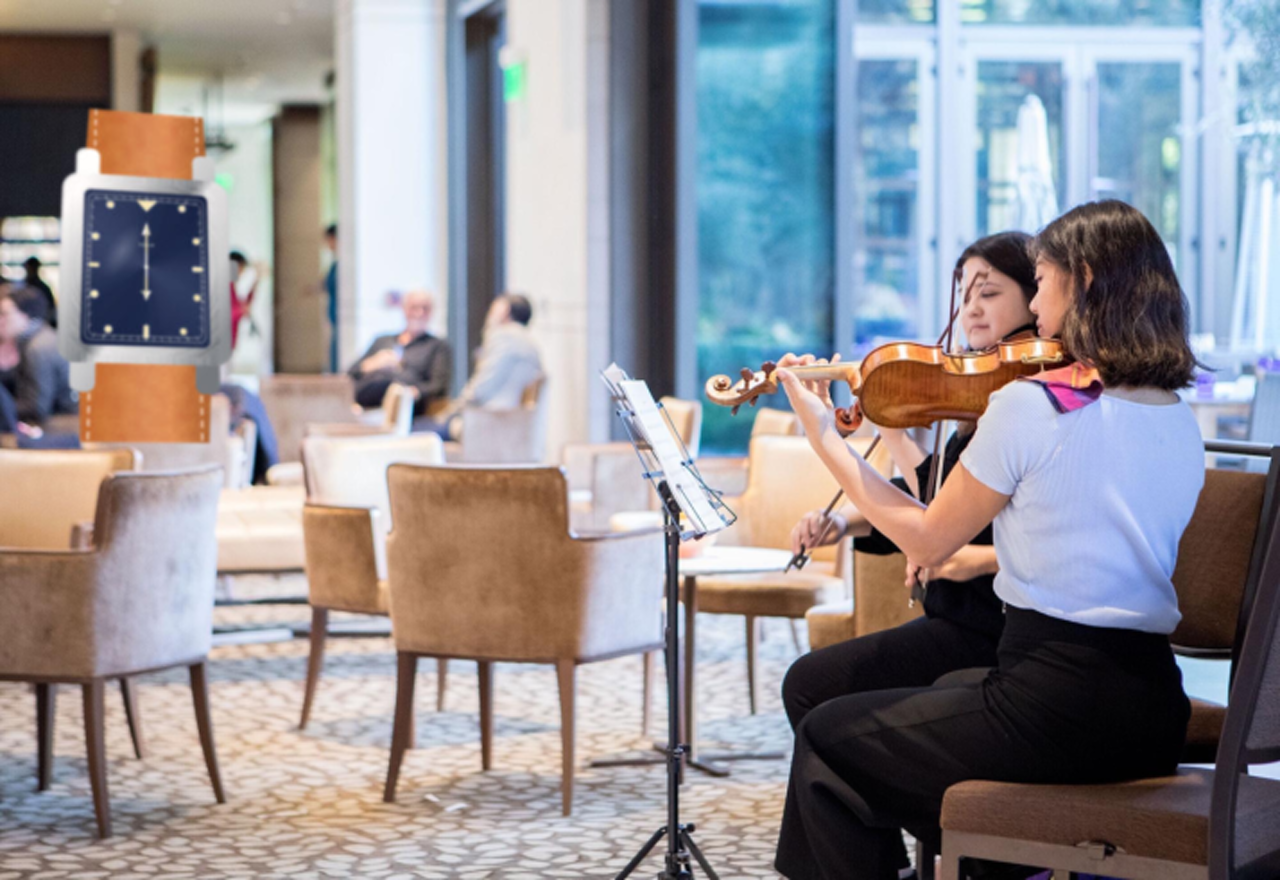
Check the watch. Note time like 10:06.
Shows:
6:00
